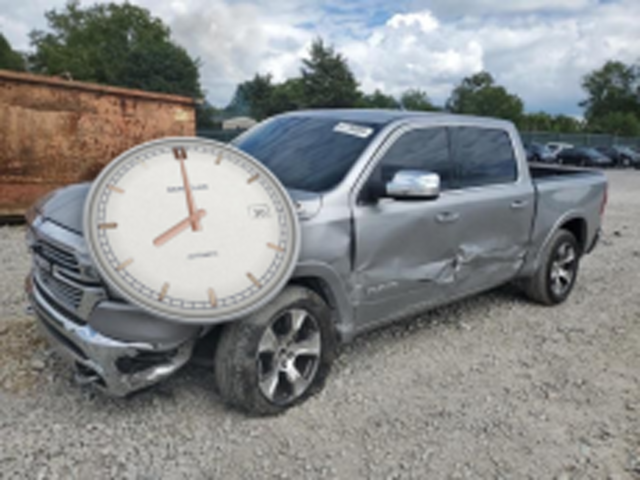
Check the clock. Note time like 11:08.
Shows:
8:00
